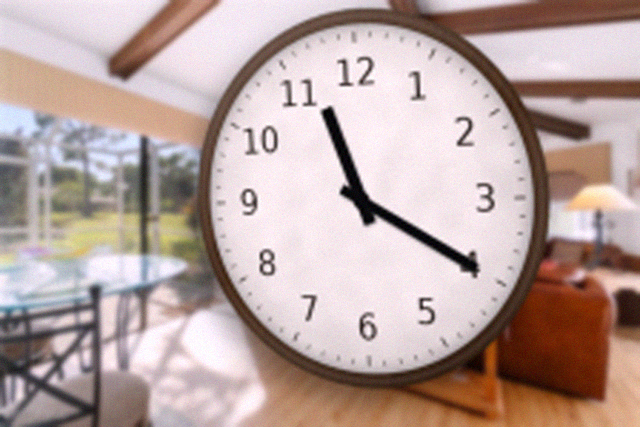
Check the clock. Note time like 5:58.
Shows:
11:20
